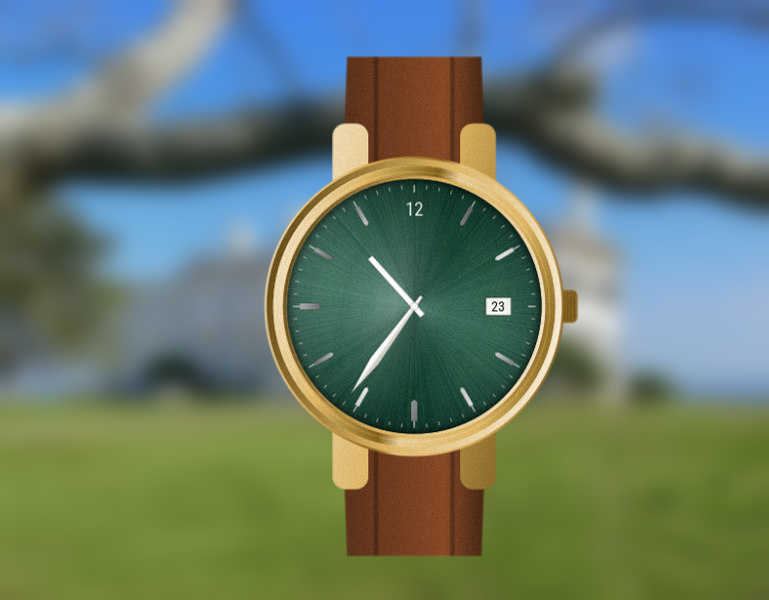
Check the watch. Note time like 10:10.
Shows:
10:36
